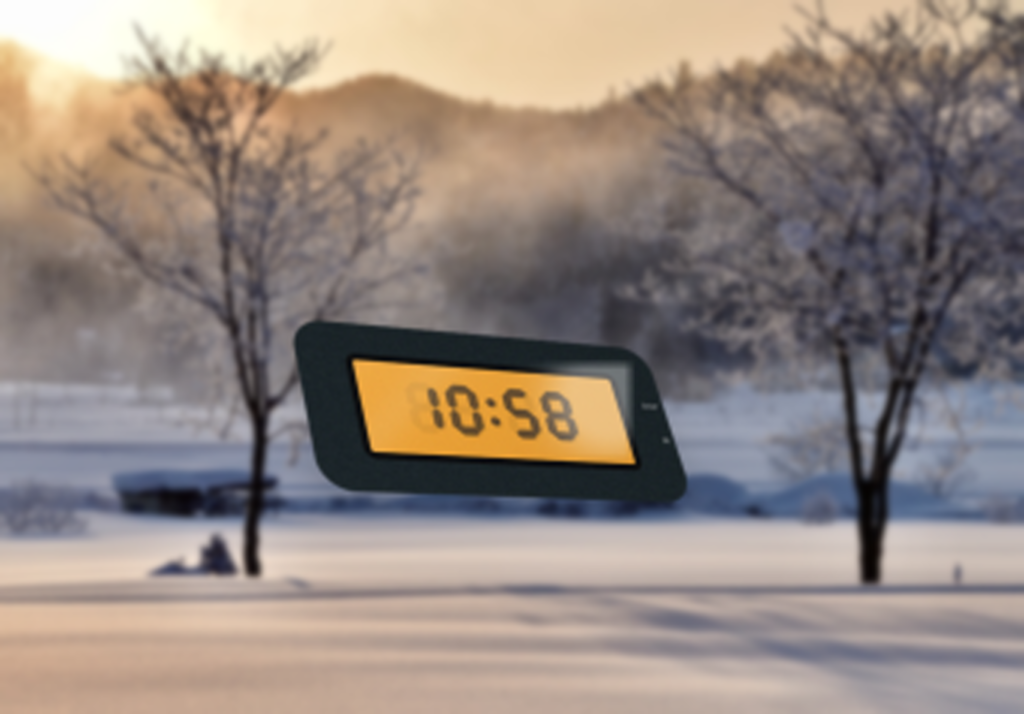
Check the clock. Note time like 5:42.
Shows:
10:58
